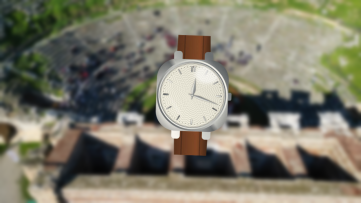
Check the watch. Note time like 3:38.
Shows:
12:18
